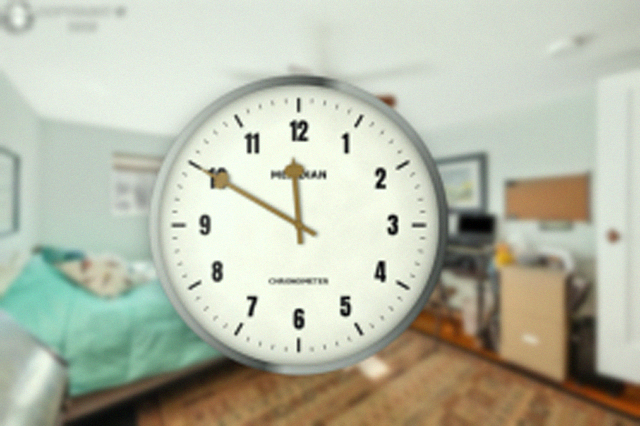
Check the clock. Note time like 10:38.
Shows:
11:50
